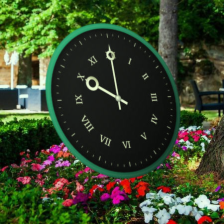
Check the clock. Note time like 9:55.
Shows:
10:00
